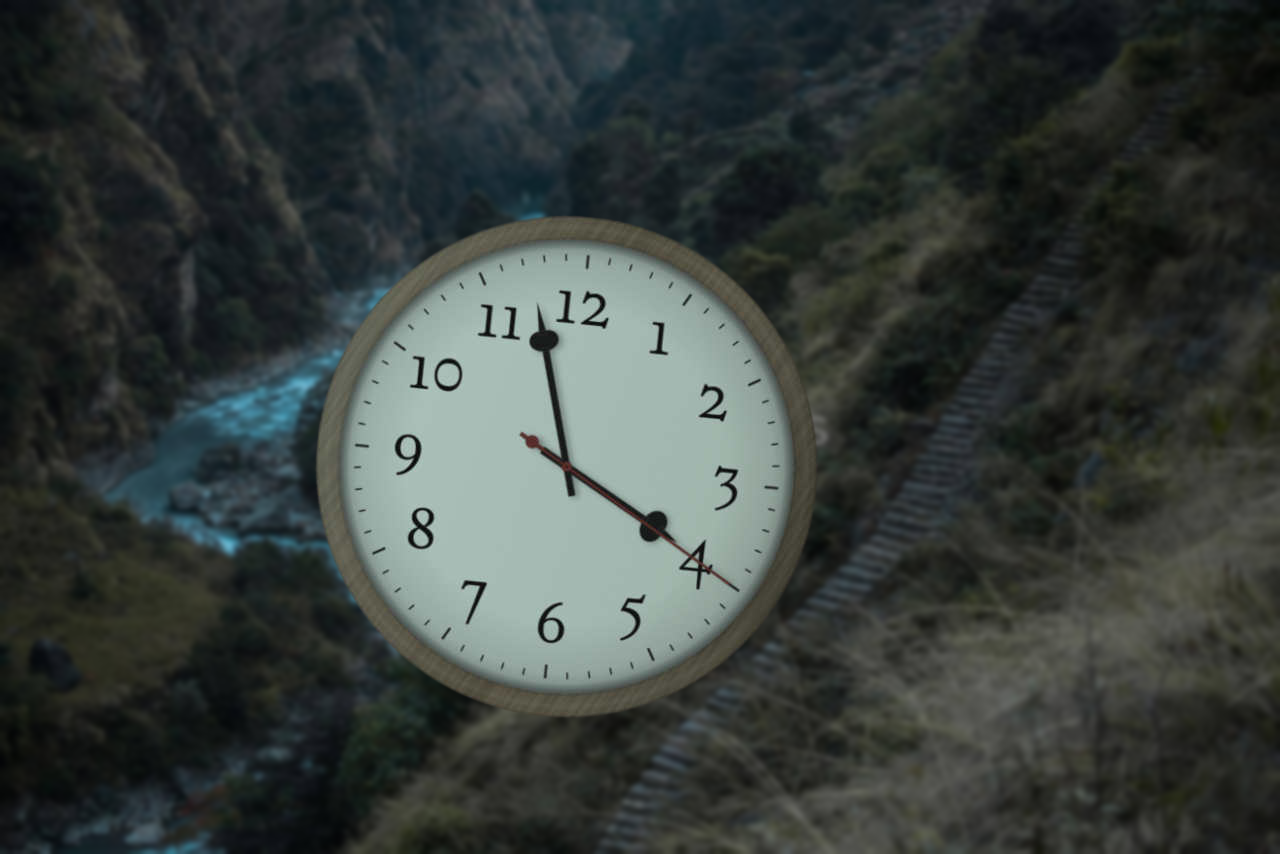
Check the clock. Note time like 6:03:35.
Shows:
3:57:20
